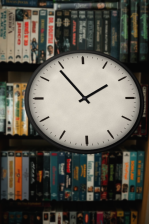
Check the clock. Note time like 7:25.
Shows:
1:54
